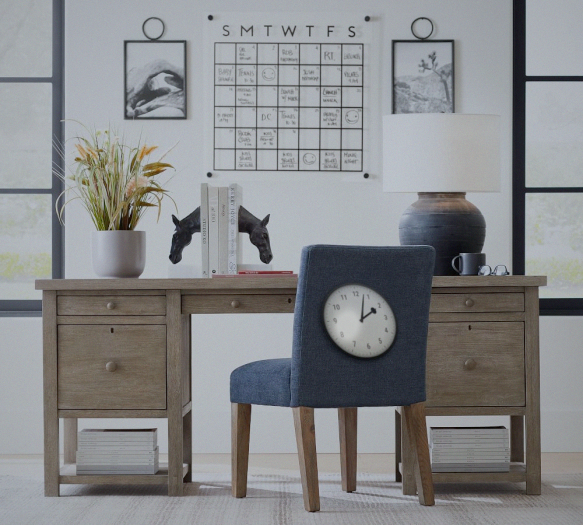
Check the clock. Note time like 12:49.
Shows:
2:03
